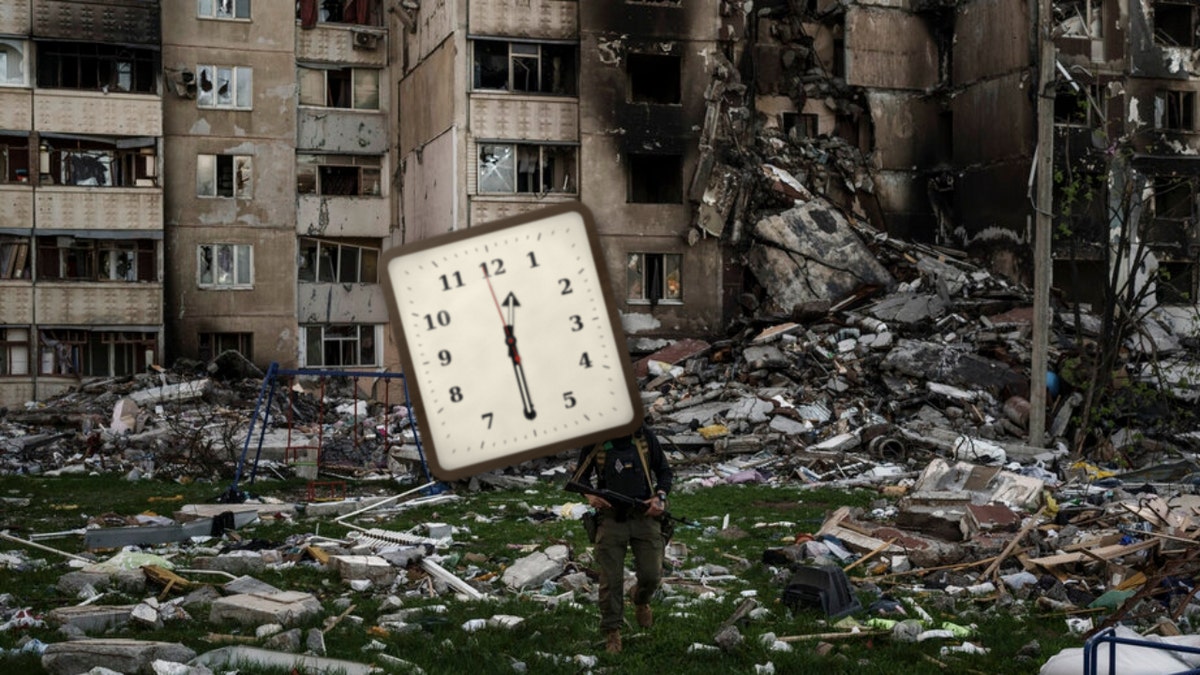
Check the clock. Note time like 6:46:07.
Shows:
12:29:59
